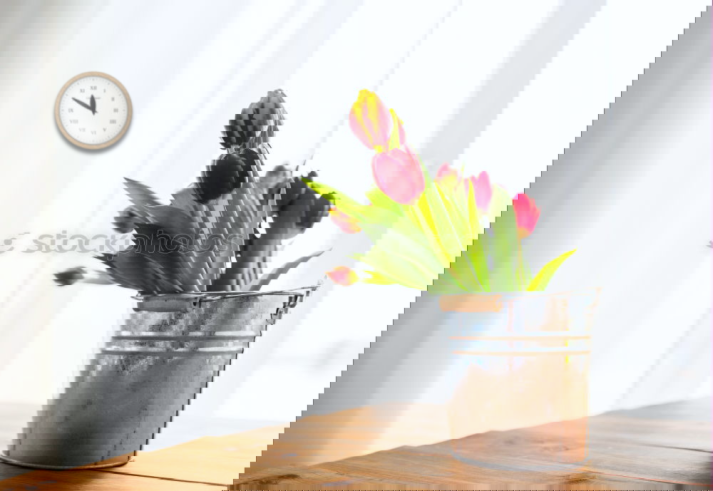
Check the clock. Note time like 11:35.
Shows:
11:50
